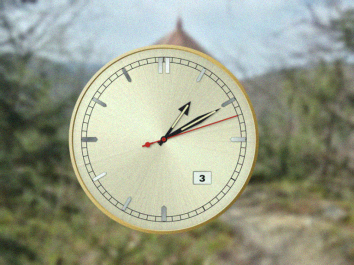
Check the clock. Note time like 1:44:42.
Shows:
1:10:12
